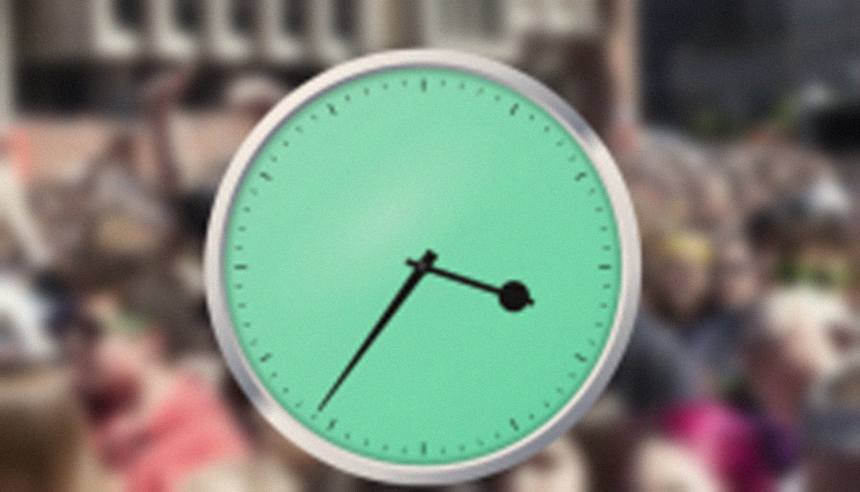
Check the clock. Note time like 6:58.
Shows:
3:36
